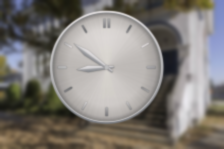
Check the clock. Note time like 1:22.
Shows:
8:51
